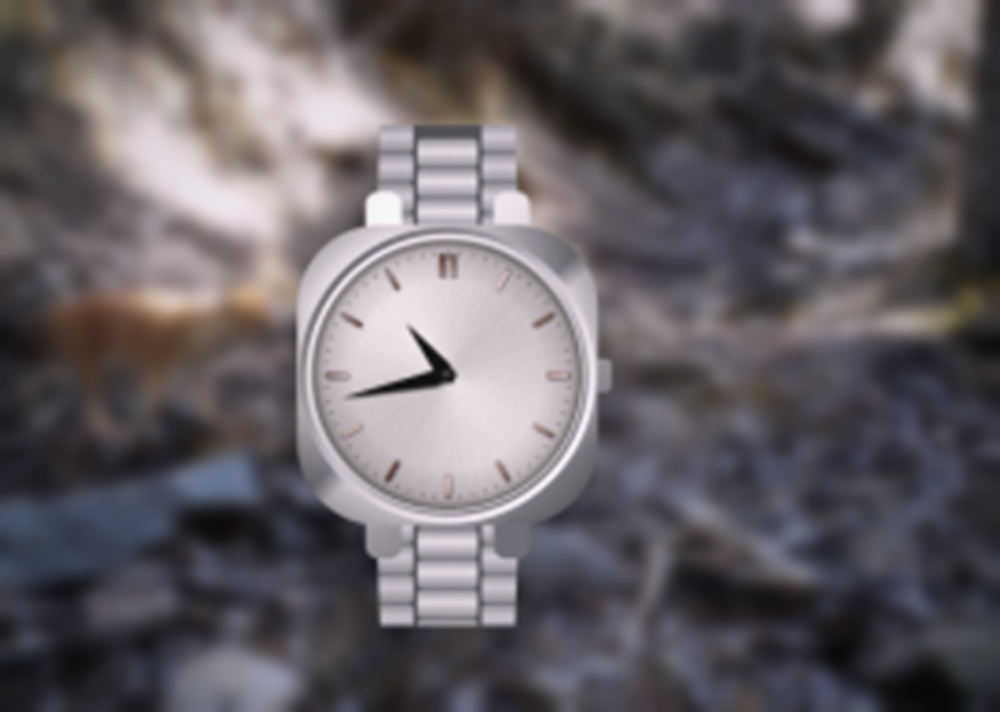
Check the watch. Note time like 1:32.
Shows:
10:43
